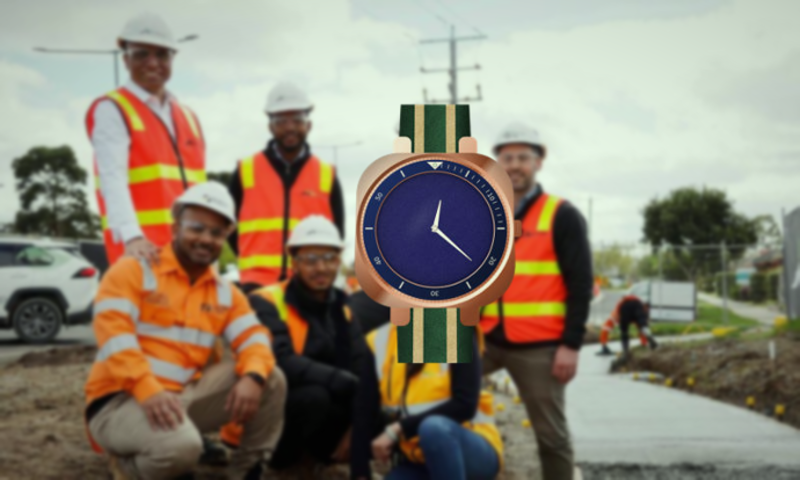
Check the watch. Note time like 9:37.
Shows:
12:22
